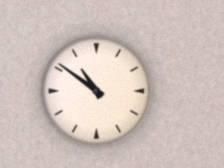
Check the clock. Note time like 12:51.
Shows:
10:51
